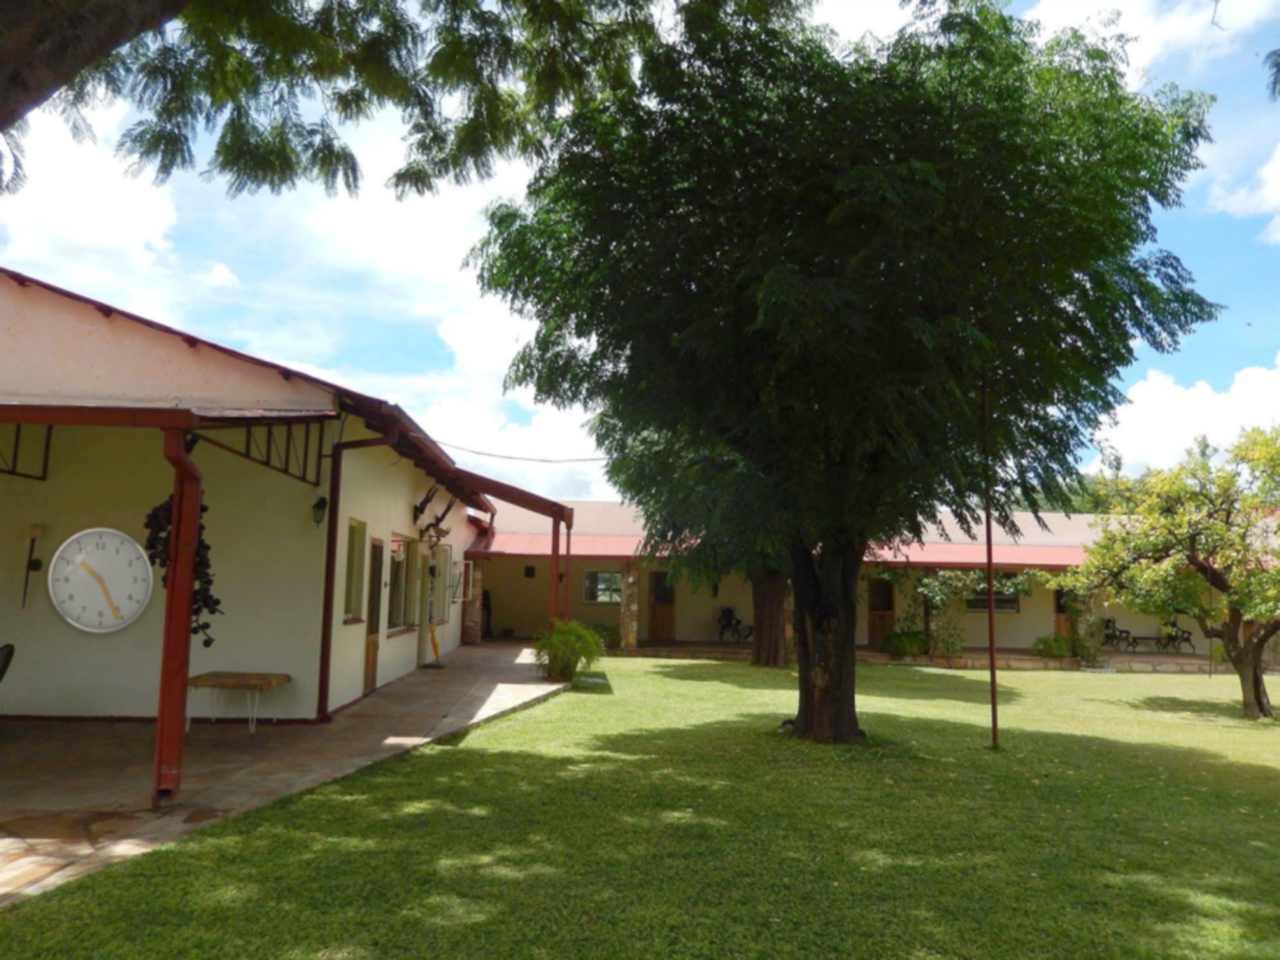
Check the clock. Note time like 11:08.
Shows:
10:26
